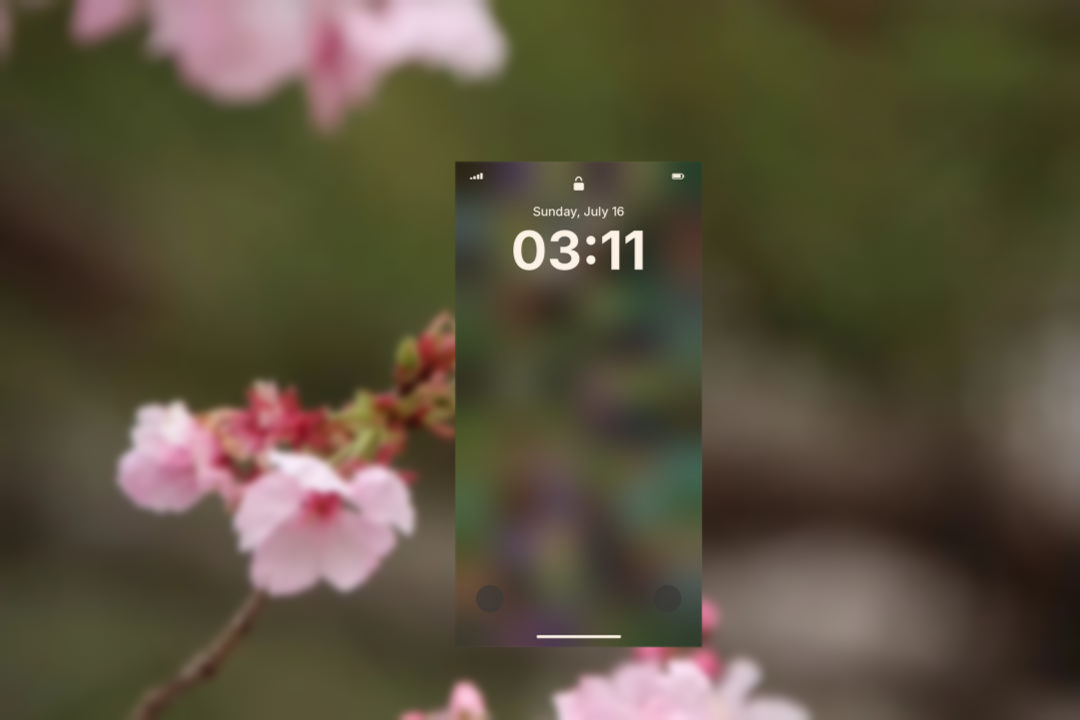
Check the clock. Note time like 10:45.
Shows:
3:11
